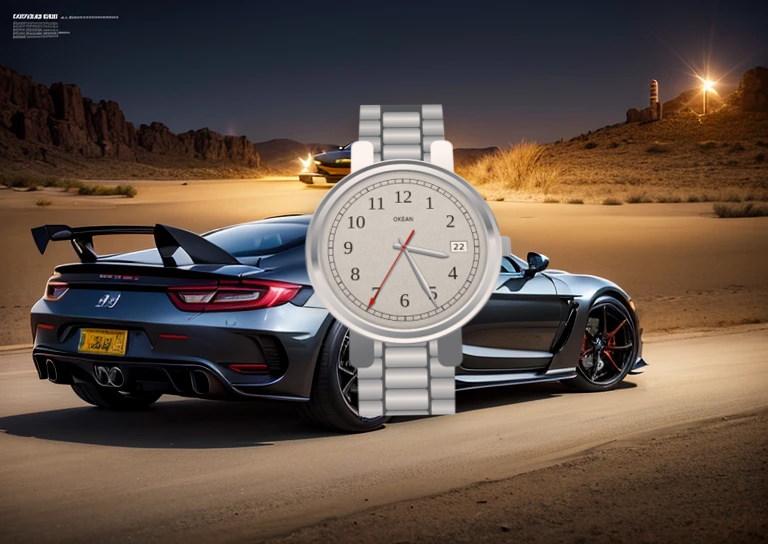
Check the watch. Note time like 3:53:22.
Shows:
3:25:35
